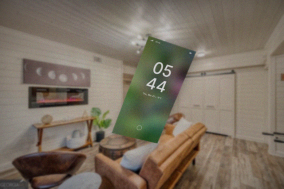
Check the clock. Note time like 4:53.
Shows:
5:44
